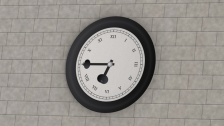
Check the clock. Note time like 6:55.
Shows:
6:45
